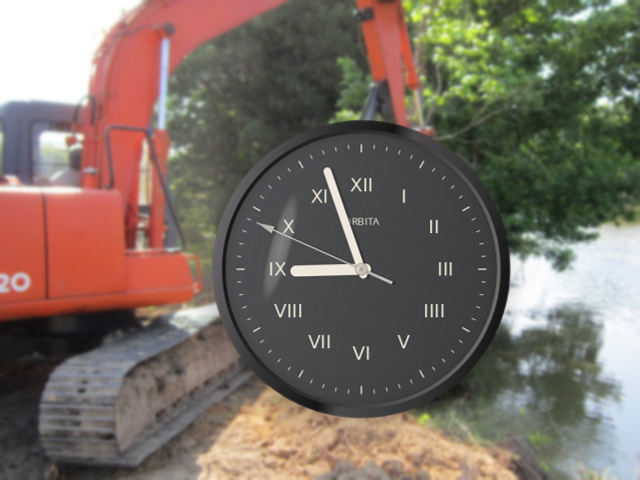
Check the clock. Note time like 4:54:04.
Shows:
8:56:49
